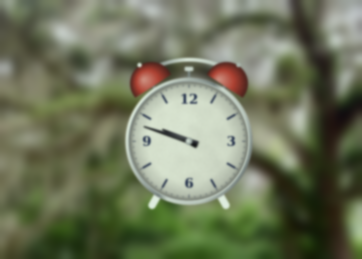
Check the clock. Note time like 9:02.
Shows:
9:48
